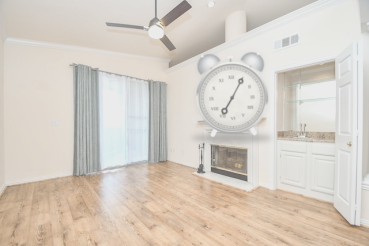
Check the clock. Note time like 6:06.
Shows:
7:05
